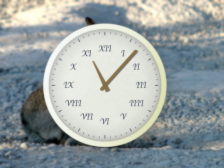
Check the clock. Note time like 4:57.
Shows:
11:07
